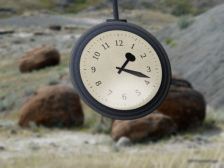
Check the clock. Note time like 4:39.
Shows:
1:18
